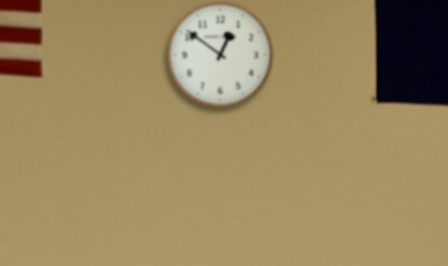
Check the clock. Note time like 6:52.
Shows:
12:51
